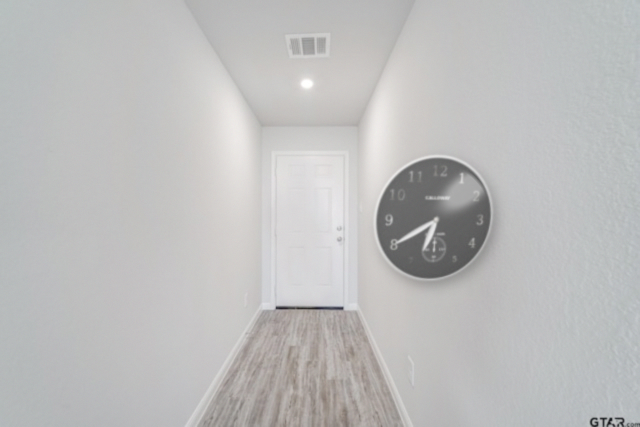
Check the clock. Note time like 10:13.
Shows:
6:40
